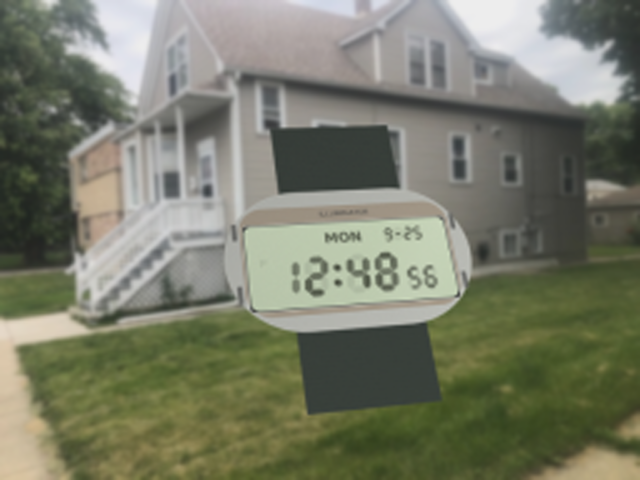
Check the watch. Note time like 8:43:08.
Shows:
12:48:56
